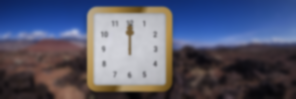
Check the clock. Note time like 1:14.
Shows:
12:00
